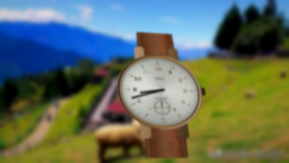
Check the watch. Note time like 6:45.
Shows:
8:42
